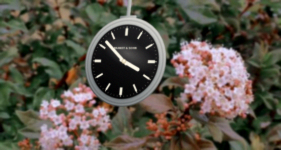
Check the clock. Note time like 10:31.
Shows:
3:52
